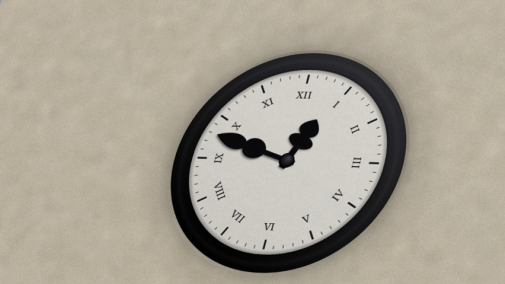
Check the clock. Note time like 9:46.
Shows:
12:48
